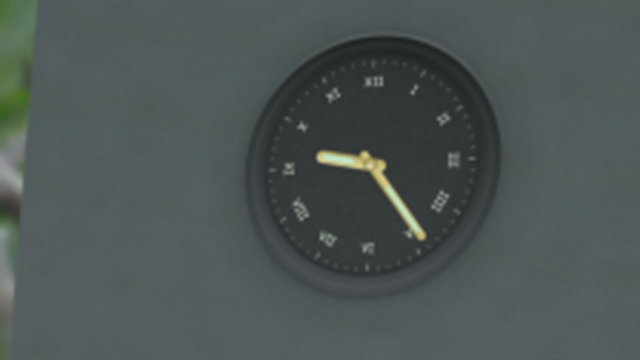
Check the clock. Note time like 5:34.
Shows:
9:24
